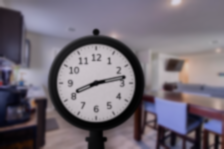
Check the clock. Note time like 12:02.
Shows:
8:13
